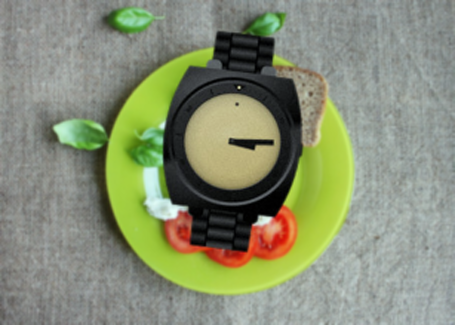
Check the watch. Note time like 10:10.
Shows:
3:14
